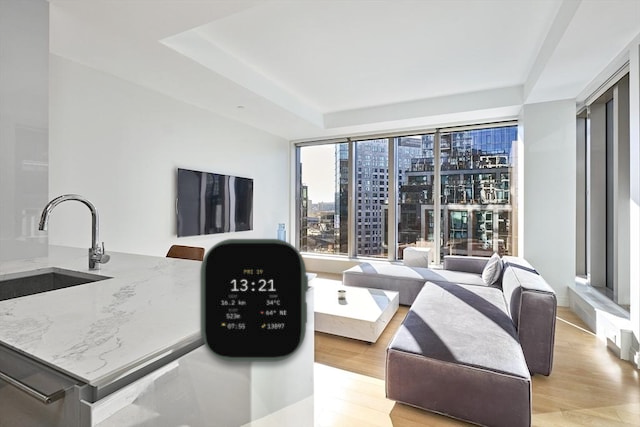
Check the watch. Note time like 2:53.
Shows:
13:21
